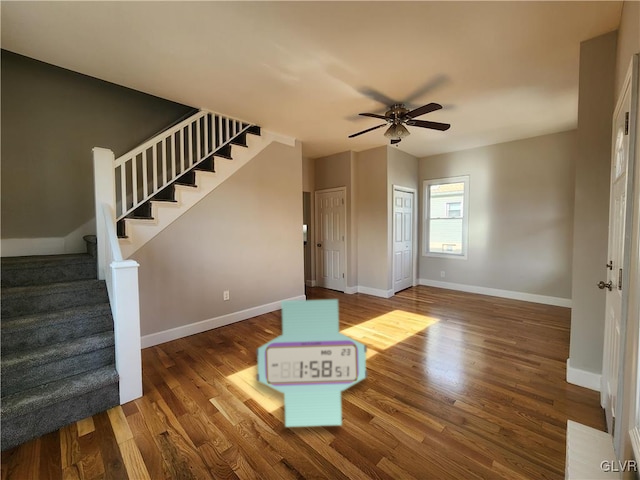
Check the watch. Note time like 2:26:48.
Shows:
1:58:51
